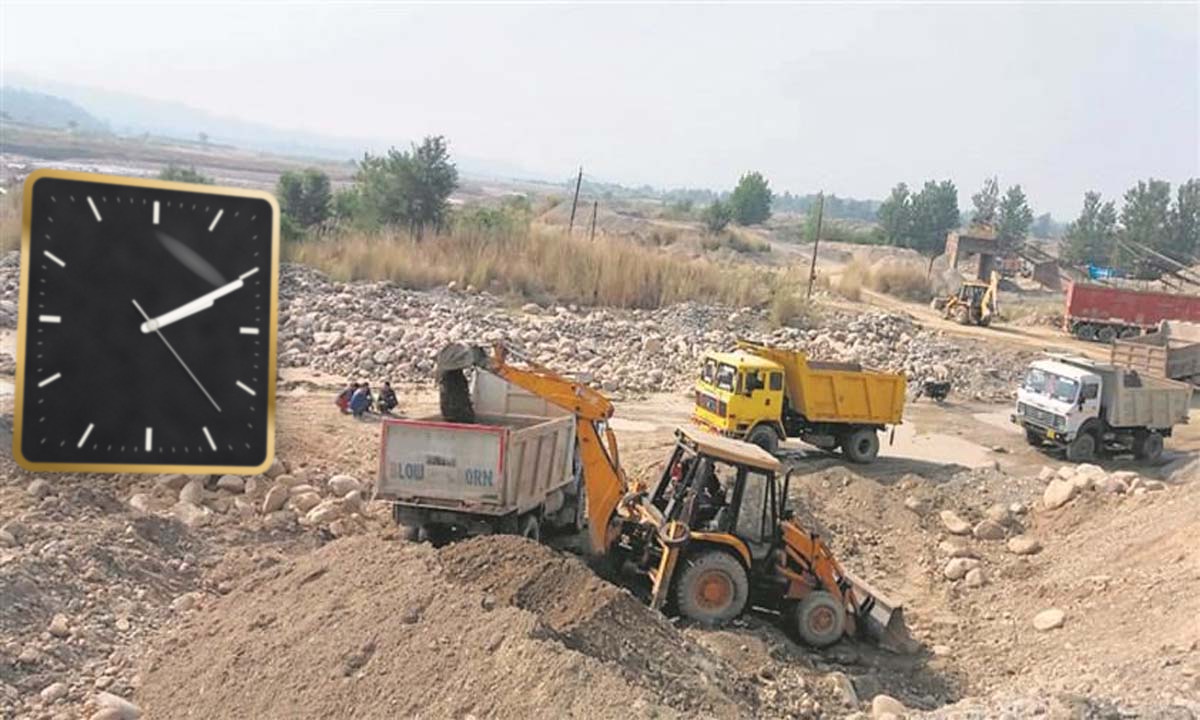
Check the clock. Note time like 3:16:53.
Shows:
2:10:23
